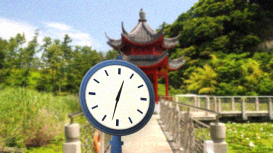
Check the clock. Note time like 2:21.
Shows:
12:32
